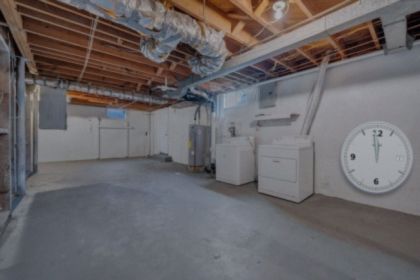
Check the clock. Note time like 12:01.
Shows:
11:59
